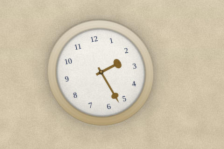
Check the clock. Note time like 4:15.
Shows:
2:27
